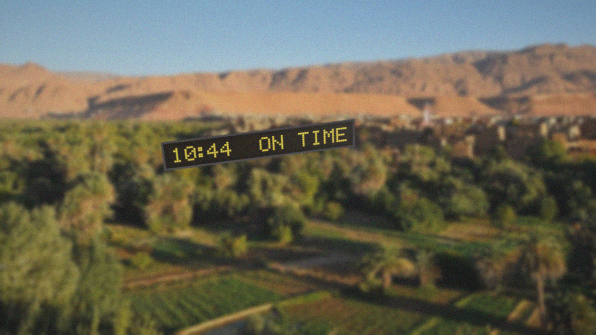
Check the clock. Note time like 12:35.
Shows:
10:44
